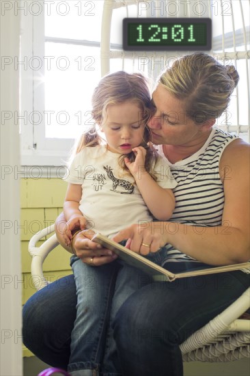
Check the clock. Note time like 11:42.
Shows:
12:01
